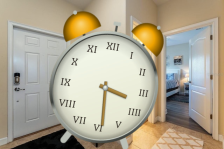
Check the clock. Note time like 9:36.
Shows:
3:29
